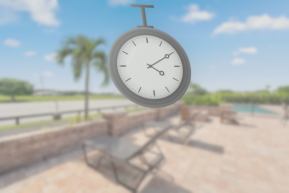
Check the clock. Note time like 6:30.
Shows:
4:10
